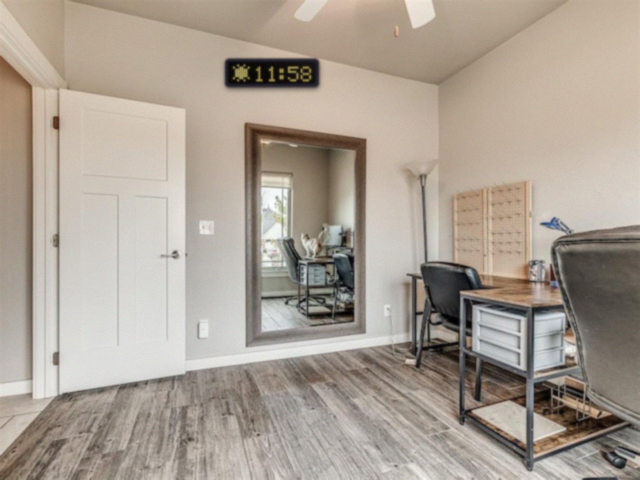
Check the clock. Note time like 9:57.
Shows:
11:58
